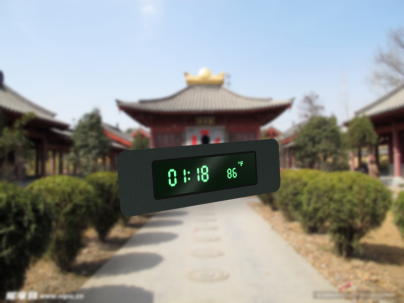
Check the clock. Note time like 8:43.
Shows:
1:18
